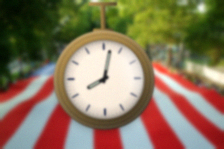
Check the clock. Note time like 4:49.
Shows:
8:02
